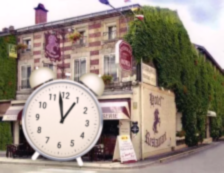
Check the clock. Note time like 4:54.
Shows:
12:58
